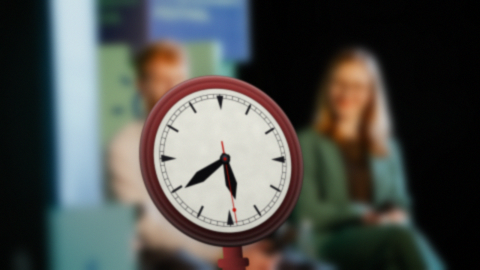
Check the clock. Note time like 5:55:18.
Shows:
5:39:29
